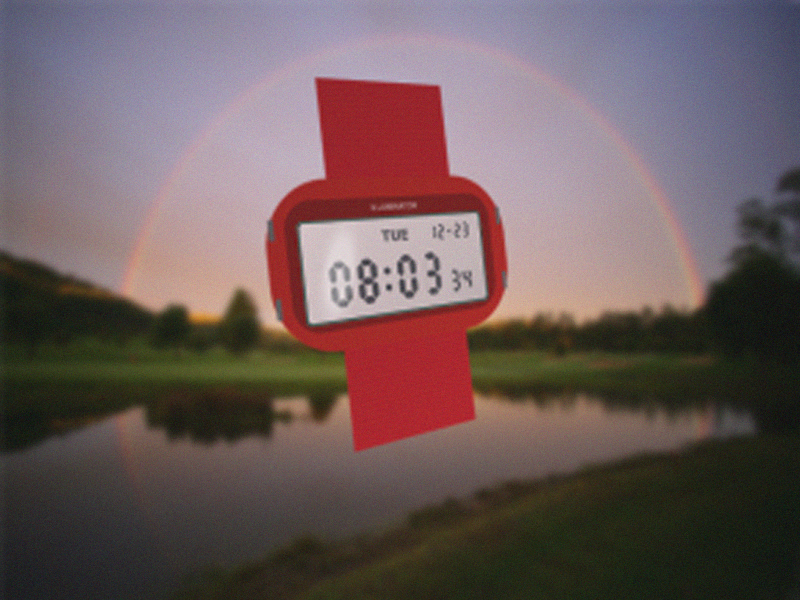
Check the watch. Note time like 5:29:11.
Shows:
8:03:34
